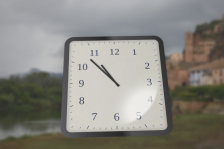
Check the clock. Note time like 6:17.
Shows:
10:53
